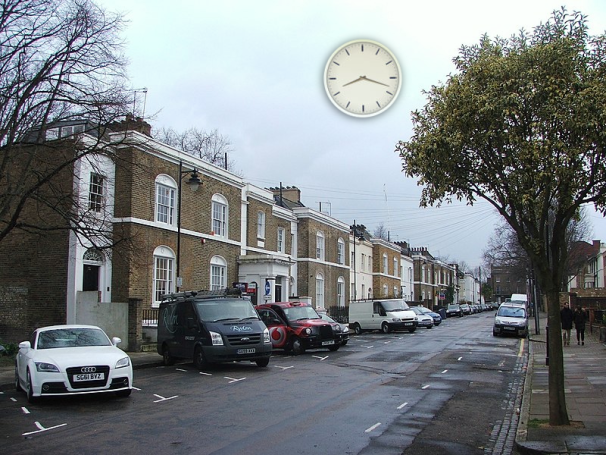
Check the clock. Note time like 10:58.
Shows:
8:18
